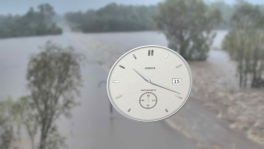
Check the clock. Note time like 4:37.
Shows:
10:19
